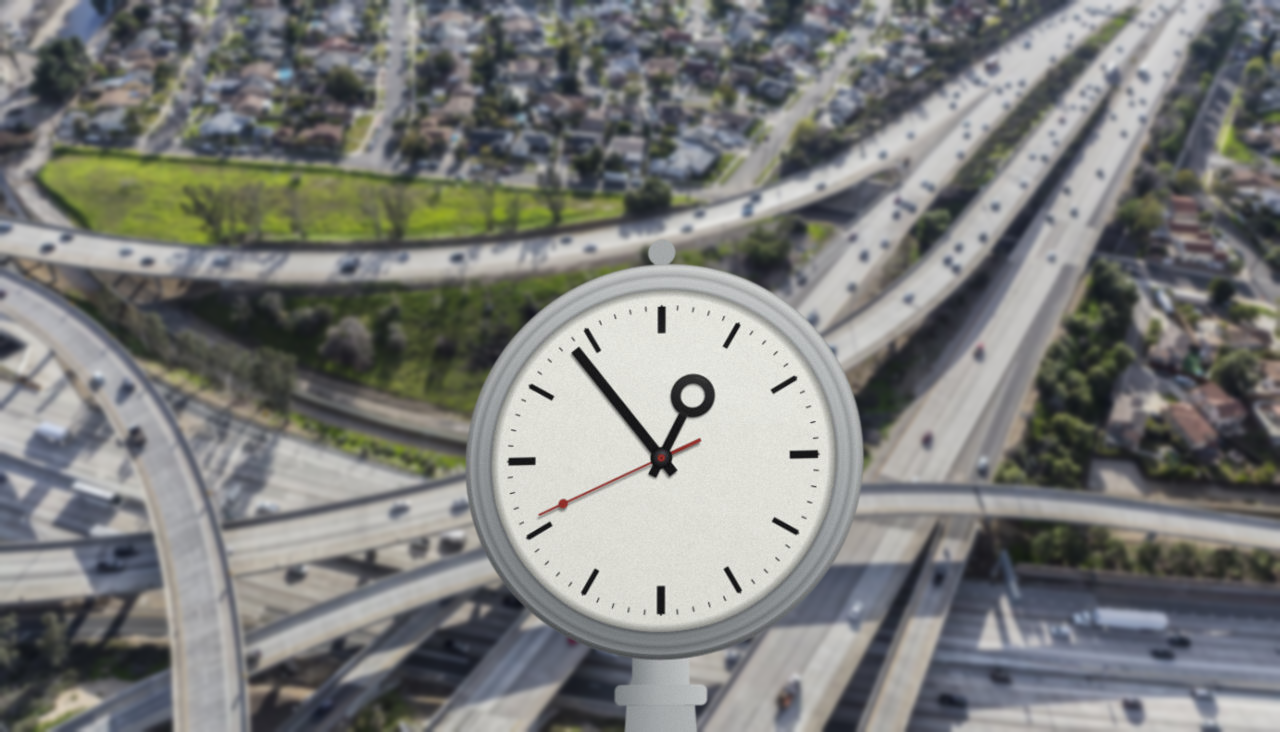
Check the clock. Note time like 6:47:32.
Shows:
12:53:41
